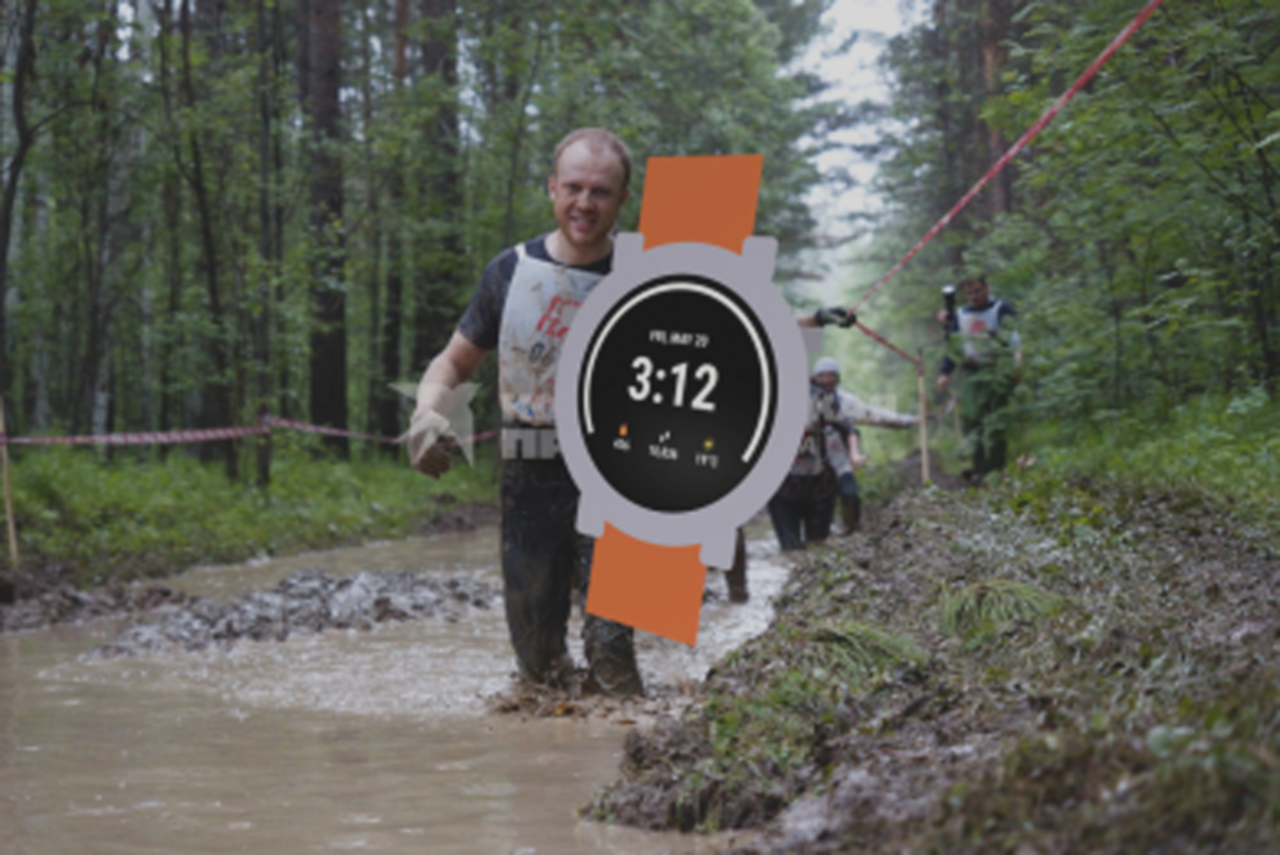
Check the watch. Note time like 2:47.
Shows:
3:12
